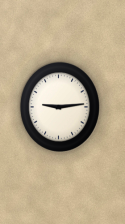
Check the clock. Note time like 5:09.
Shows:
9:14
